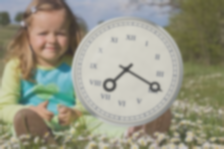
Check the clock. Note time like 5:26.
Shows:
7:19
